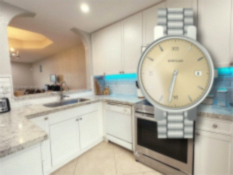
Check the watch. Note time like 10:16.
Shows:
6:32
